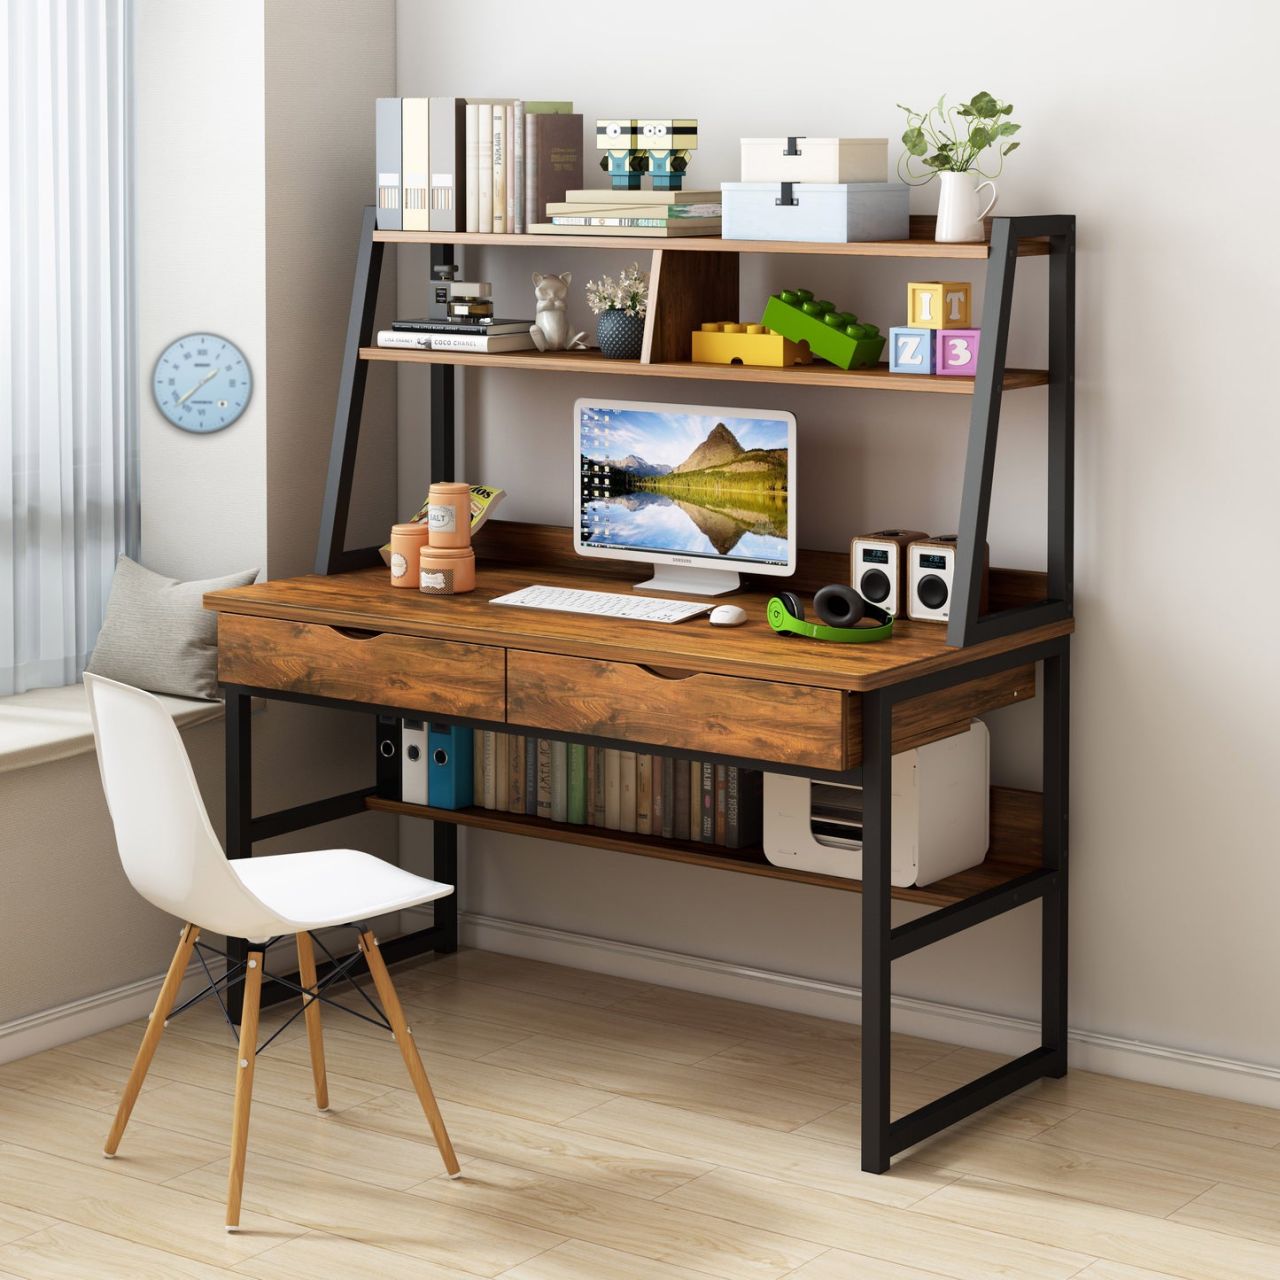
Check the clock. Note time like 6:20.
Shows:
1:38
